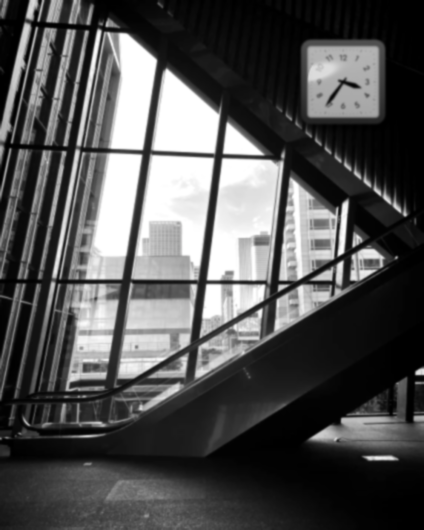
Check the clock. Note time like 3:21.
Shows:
3:36
